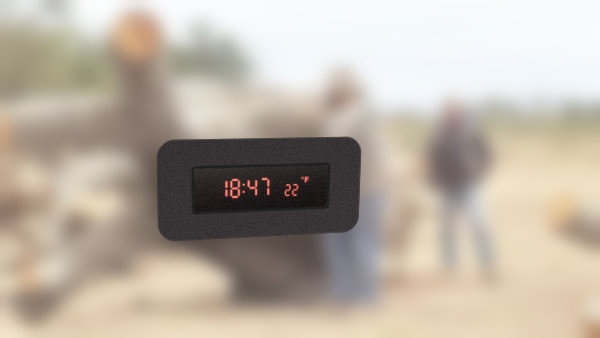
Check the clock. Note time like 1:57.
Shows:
18:47
